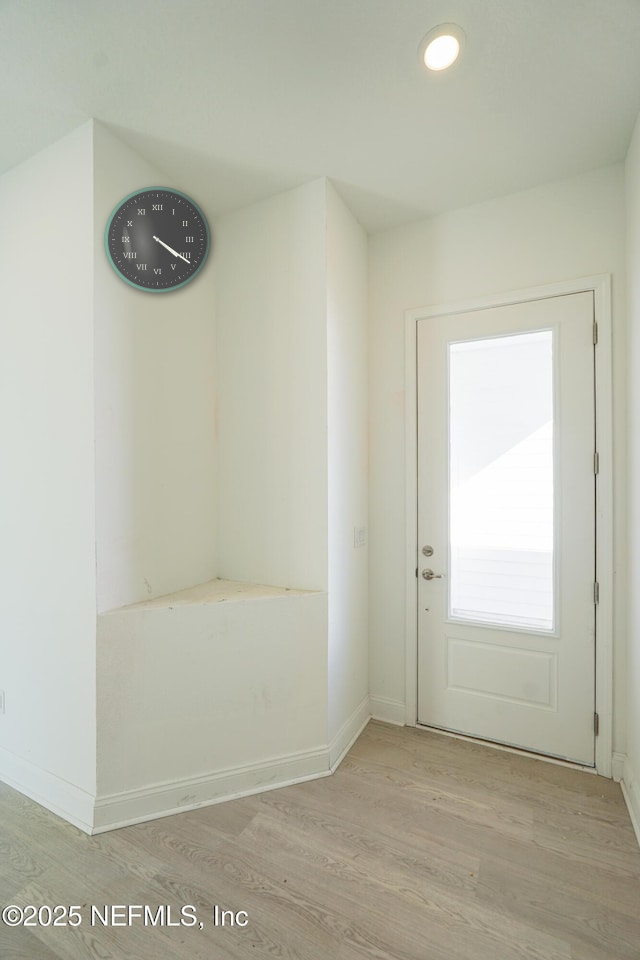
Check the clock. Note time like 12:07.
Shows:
4:21
